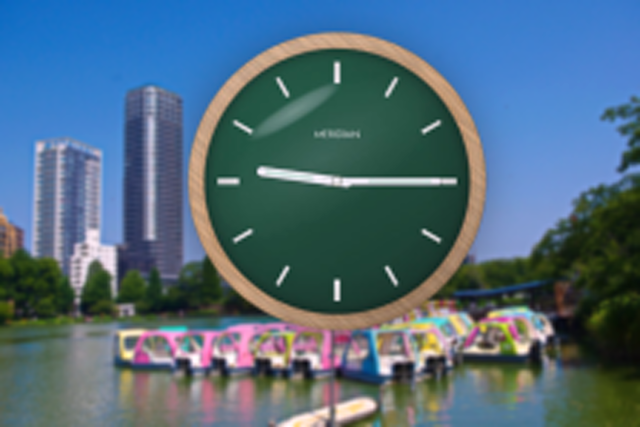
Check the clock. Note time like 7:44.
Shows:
9:15
